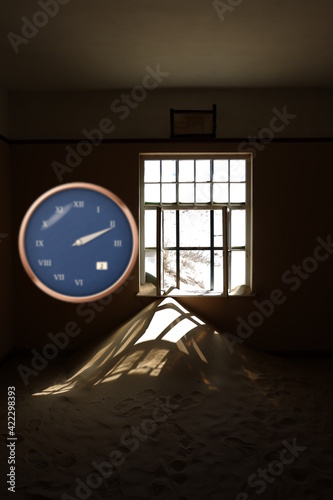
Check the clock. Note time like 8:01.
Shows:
2:11
